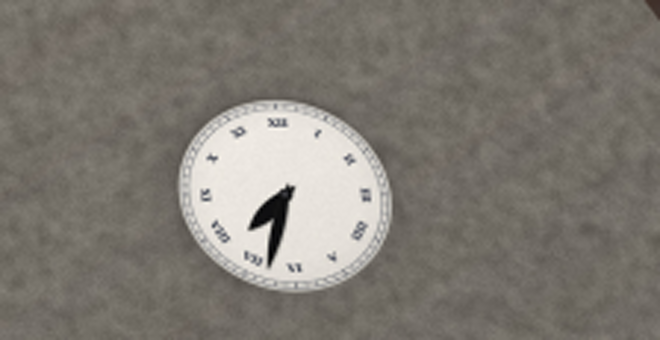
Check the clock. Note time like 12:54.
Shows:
7:33
